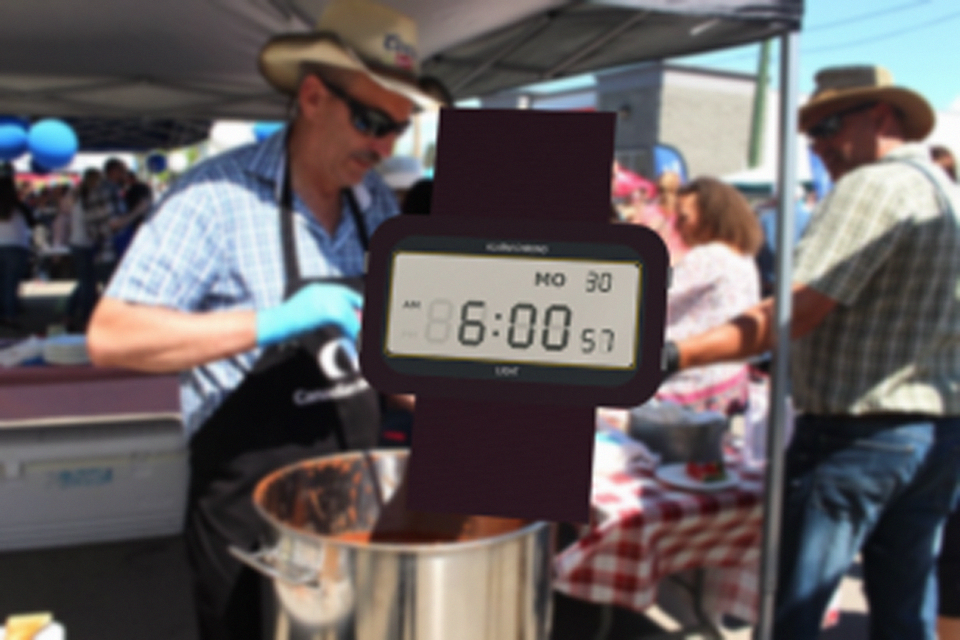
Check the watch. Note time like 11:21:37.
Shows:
6:00:57
